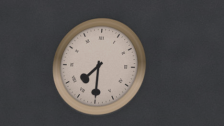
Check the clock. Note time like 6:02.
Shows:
7:30
